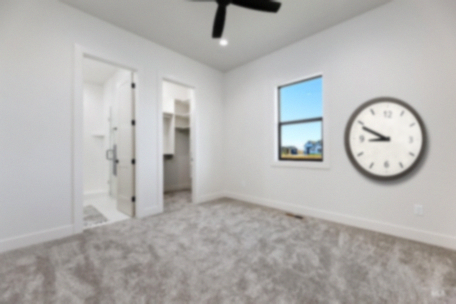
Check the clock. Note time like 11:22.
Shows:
8:49
